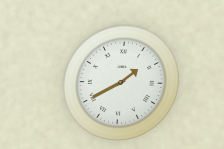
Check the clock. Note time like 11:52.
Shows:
1:40
